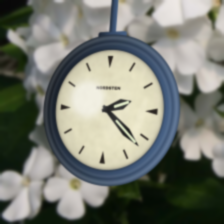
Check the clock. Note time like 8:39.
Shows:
2:22
